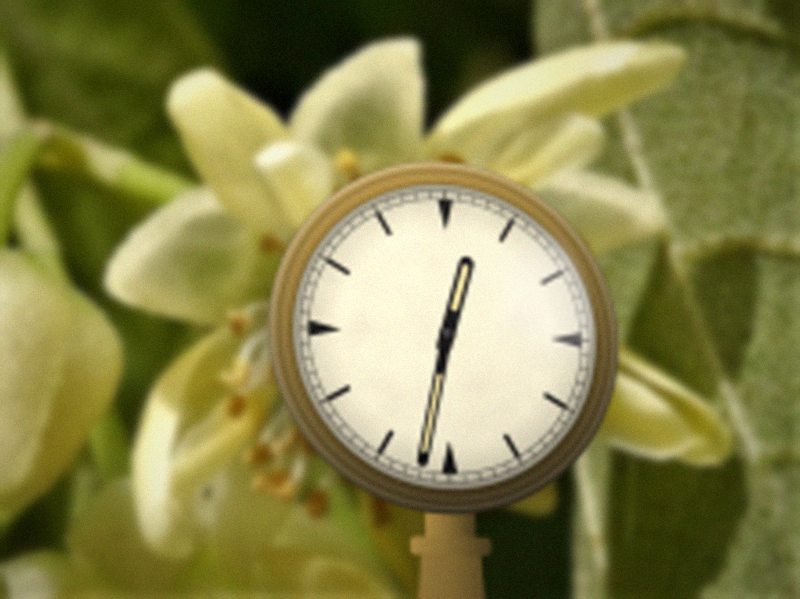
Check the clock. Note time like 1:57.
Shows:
12:32
